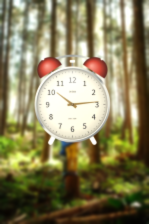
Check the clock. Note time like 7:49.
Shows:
10:14
